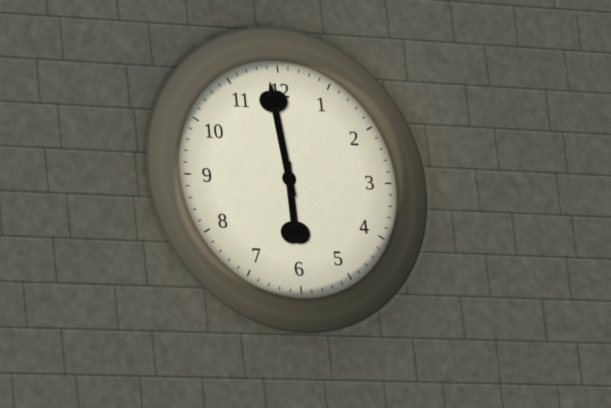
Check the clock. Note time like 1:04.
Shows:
5:59
